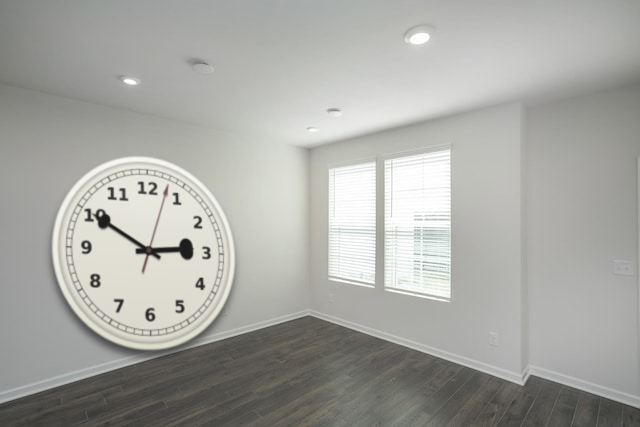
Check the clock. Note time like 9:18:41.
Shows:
2:50:03
